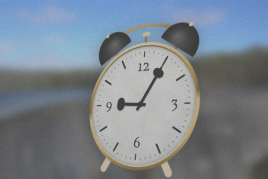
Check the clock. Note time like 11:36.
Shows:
9:05
